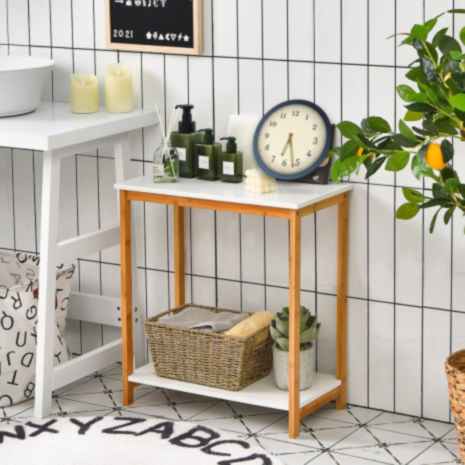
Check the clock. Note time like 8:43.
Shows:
6:27
